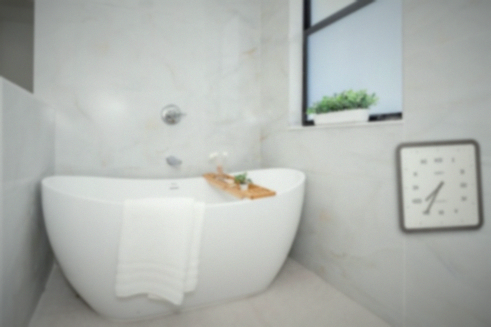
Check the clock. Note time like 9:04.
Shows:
7:35
